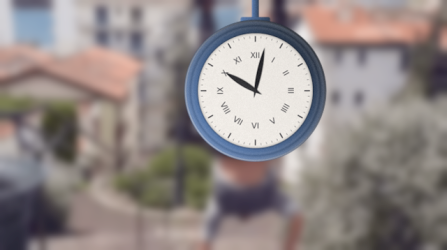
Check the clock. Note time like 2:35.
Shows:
10:02
